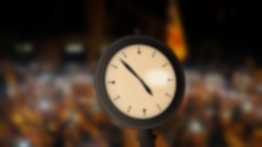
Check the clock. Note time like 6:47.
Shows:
4:53
